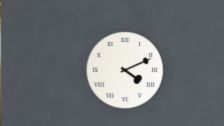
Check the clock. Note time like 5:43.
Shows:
4:11
